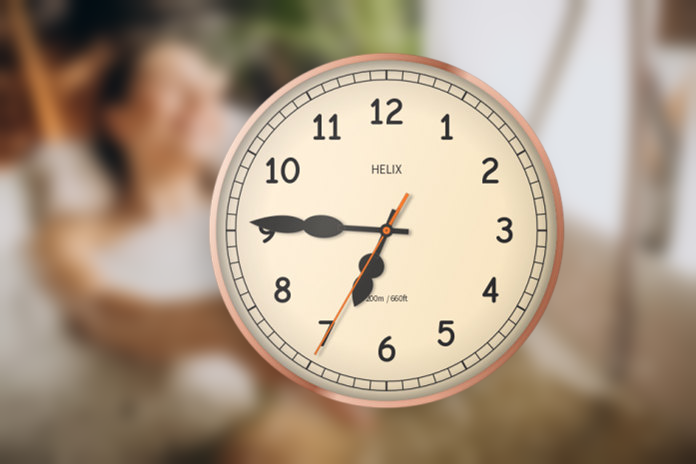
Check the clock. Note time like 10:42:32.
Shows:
6:45:35
